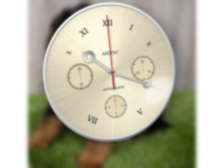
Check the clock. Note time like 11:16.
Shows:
10:19
